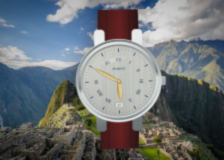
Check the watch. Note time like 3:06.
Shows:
5:50
